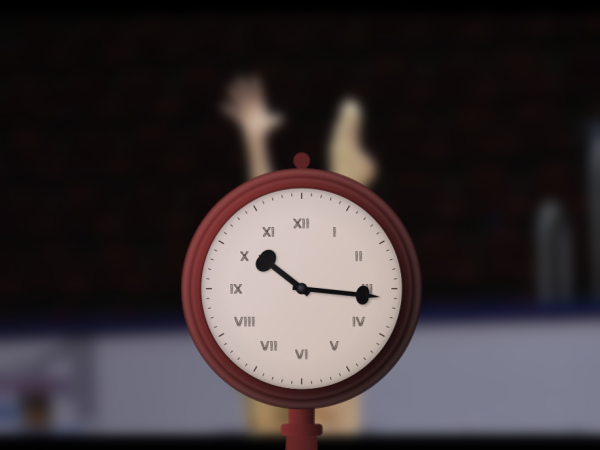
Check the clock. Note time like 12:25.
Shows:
10:16
